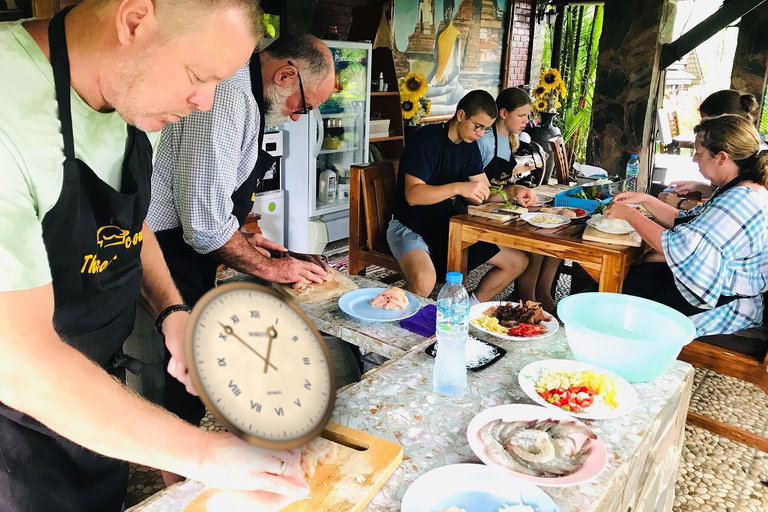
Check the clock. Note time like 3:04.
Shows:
12:52
